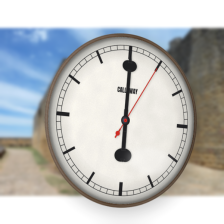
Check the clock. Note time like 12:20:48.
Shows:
6:00:05
